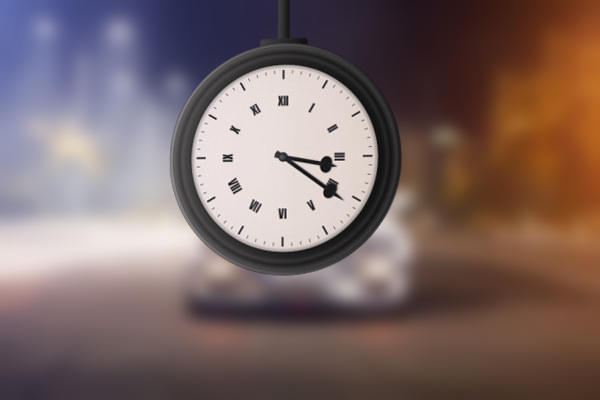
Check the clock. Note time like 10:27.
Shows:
3:21
